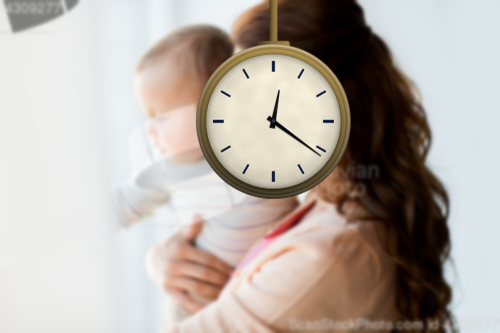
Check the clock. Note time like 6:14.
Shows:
12:21
